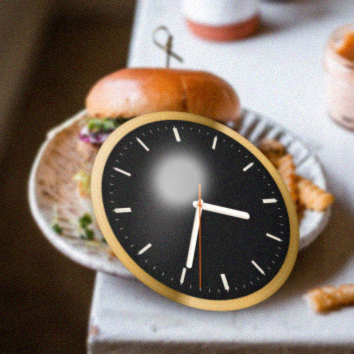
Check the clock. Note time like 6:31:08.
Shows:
3:34:33
